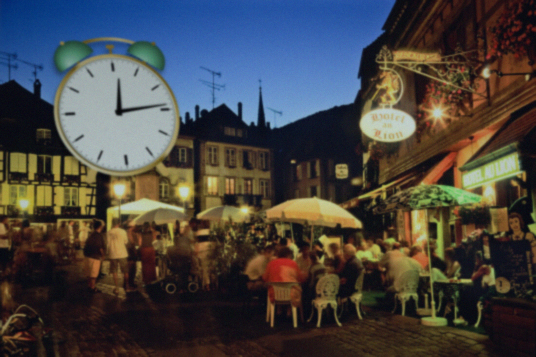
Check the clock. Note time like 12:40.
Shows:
12:14
